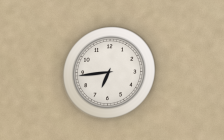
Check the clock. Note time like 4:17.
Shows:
6:44
